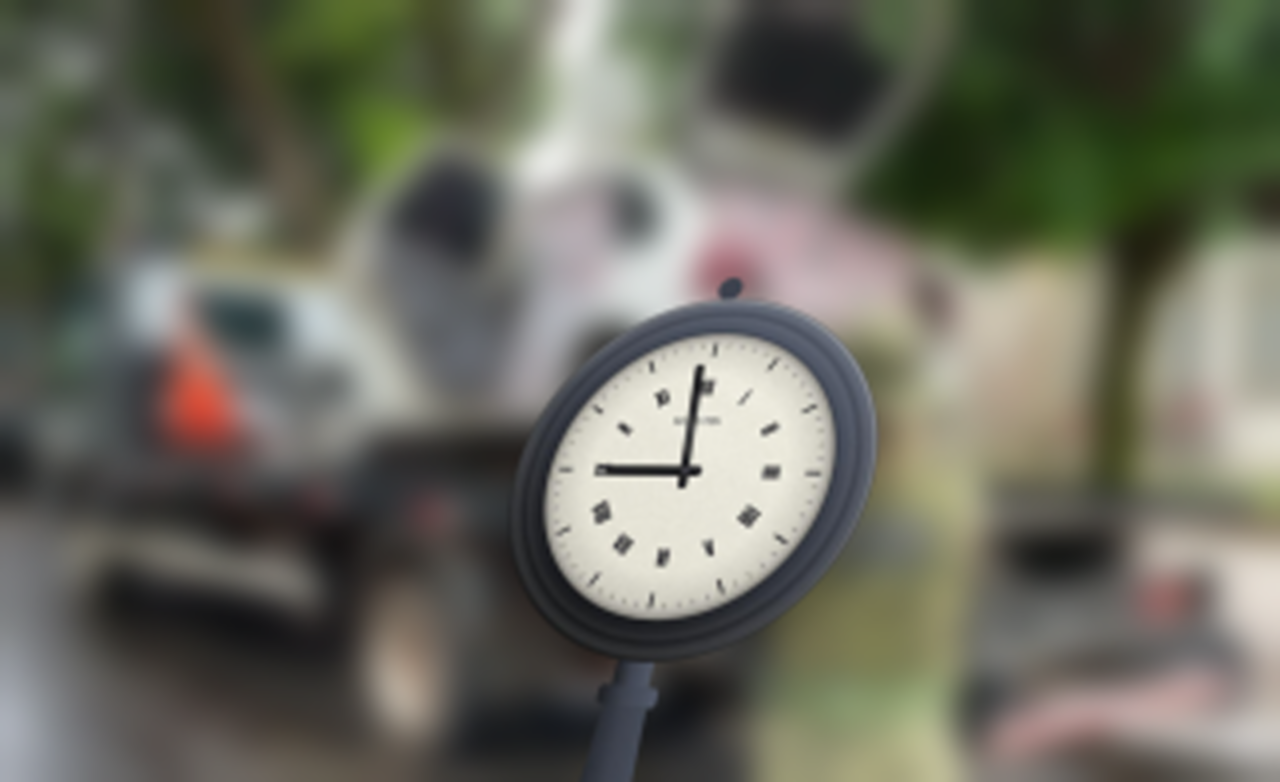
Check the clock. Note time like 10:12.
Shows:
8:59
